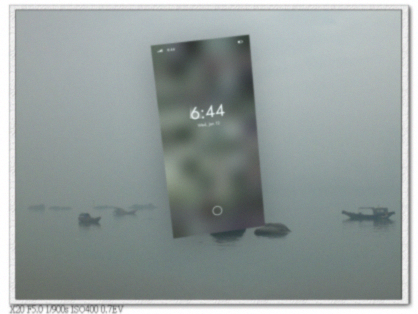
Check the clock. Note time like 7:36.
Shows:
6:44
